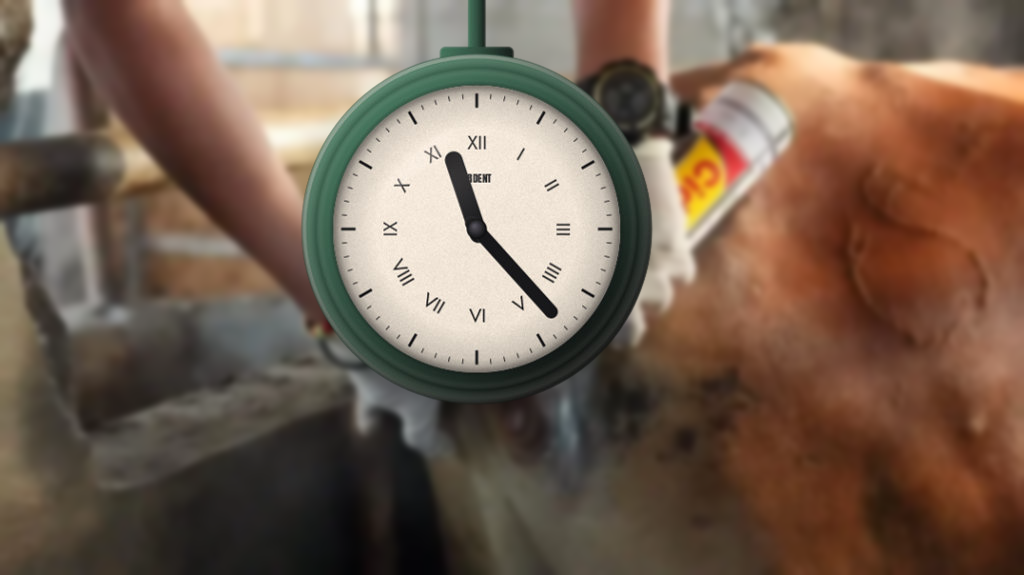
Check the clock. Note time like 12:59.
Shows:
11:23
